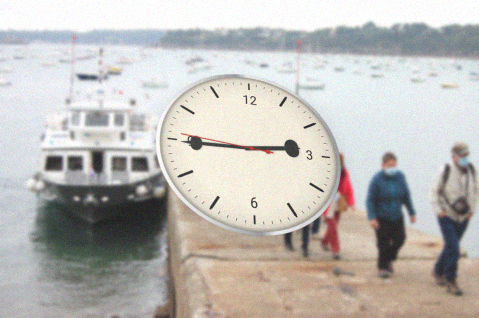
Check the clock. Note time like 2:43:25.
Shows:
2:44:46
